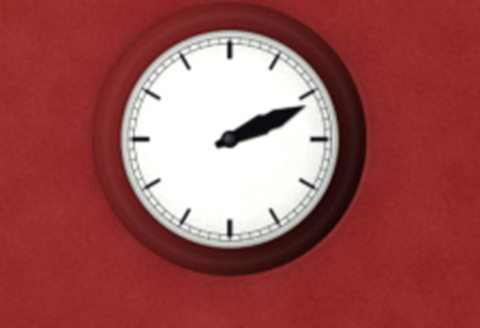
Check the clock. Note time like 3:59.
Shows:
2:11
